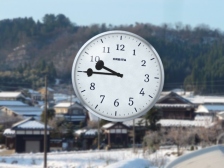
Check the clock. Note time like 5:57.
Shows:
9:45
